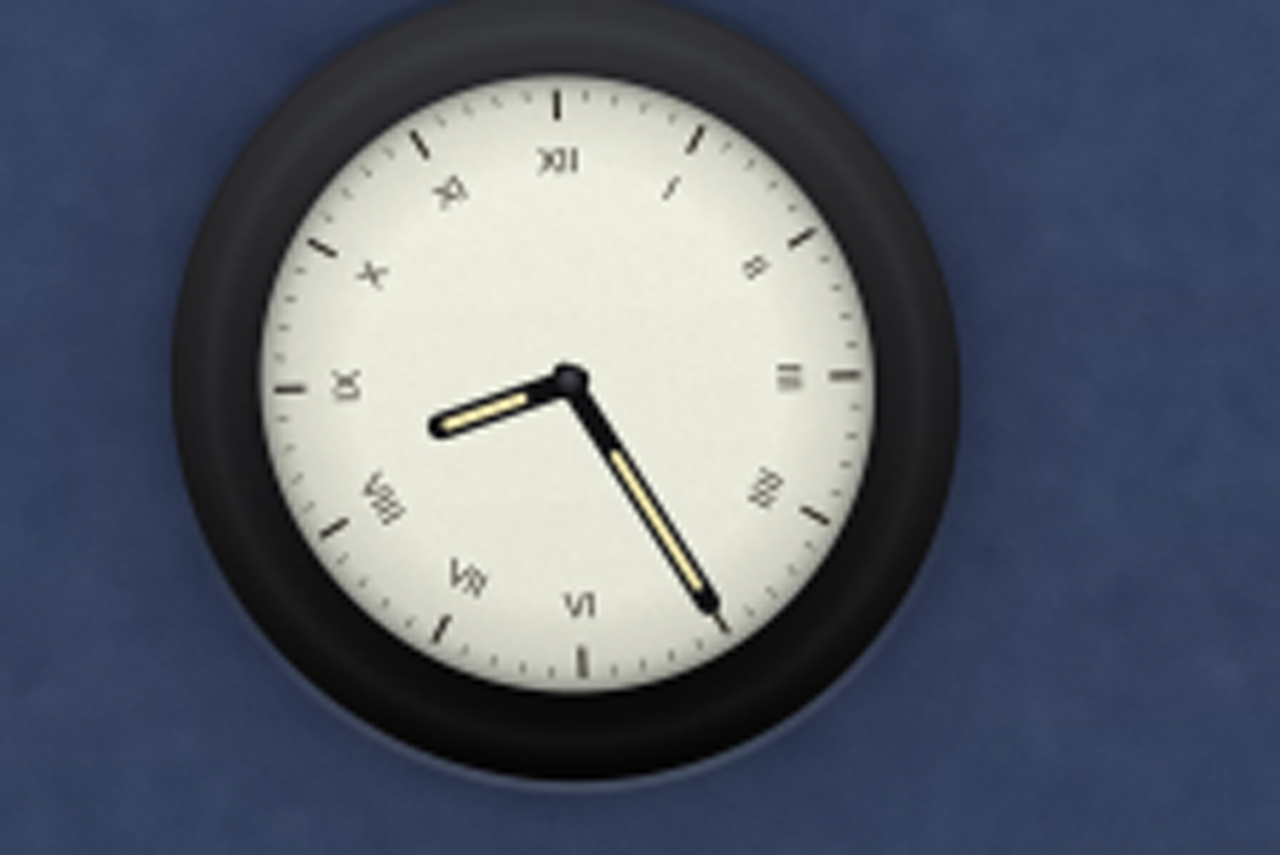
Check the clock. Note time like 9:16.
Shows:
8:25
